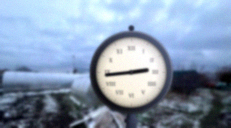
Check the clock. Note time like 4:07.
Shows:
2:44
